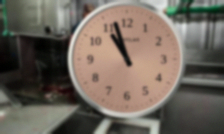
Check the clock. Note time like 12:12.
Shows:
10:57
